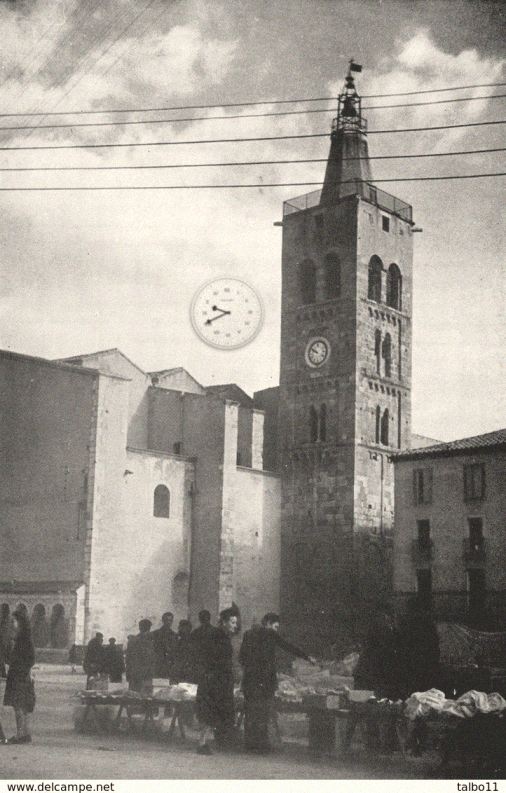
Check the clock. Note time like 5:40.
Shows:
9:41
